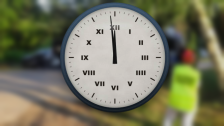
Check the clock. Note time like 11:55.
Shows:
11:59
